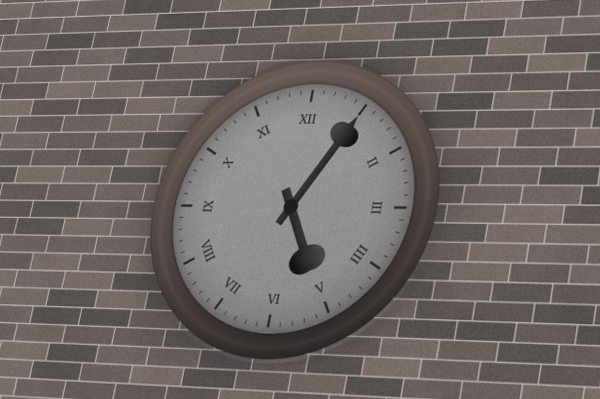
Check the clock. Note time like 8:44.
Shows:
5:05
